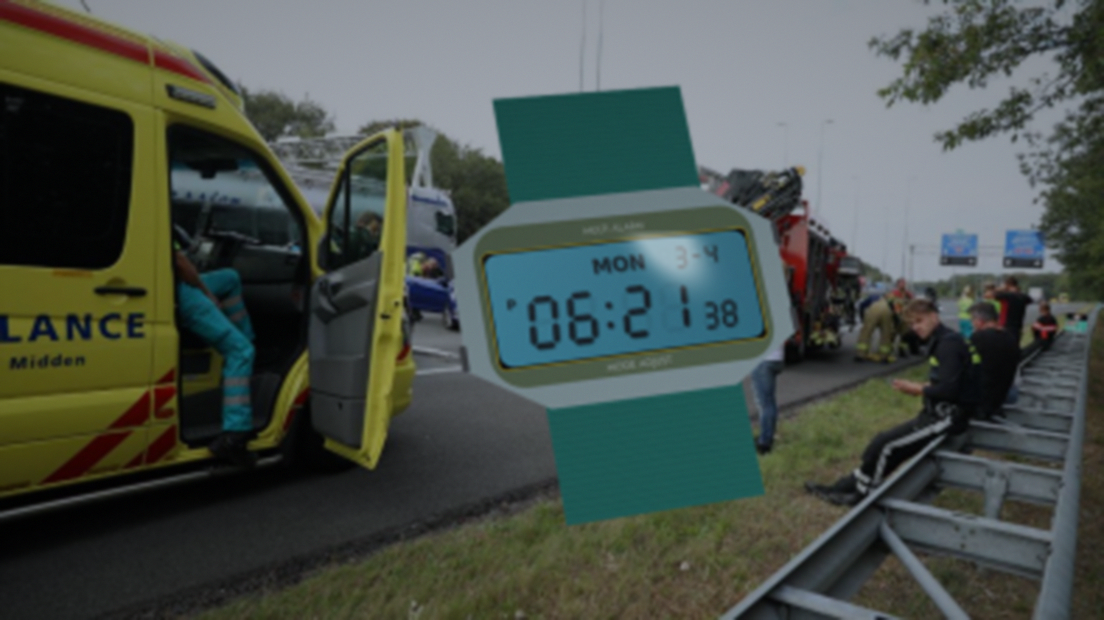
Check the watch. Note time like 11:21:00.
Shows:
6:21:38
